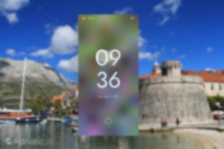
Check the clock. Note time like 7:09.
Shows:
9:36
